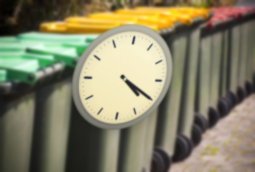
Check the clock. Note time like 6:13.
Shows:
4:20
